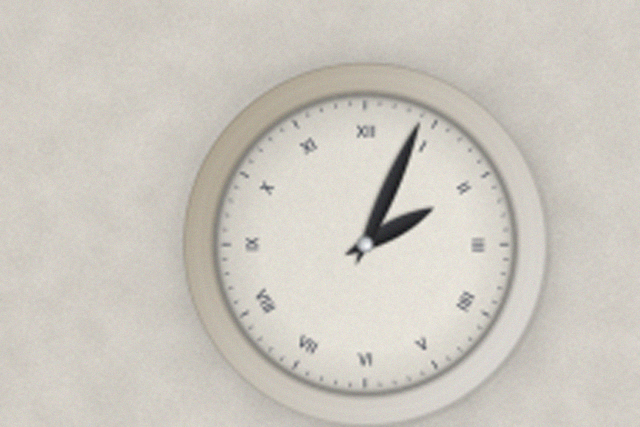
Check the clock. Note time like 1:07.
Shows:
2:04
